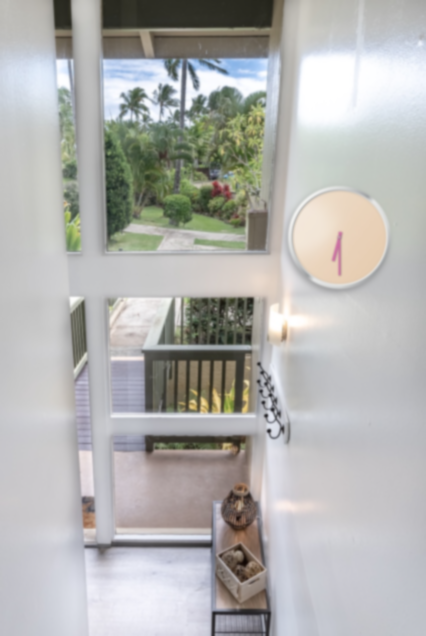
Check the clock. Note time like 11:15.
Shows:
6:30
